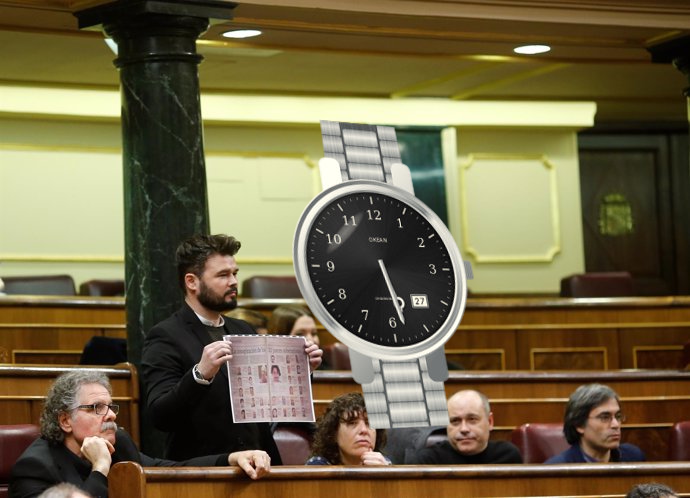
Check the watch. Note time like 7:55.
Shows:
5:28
